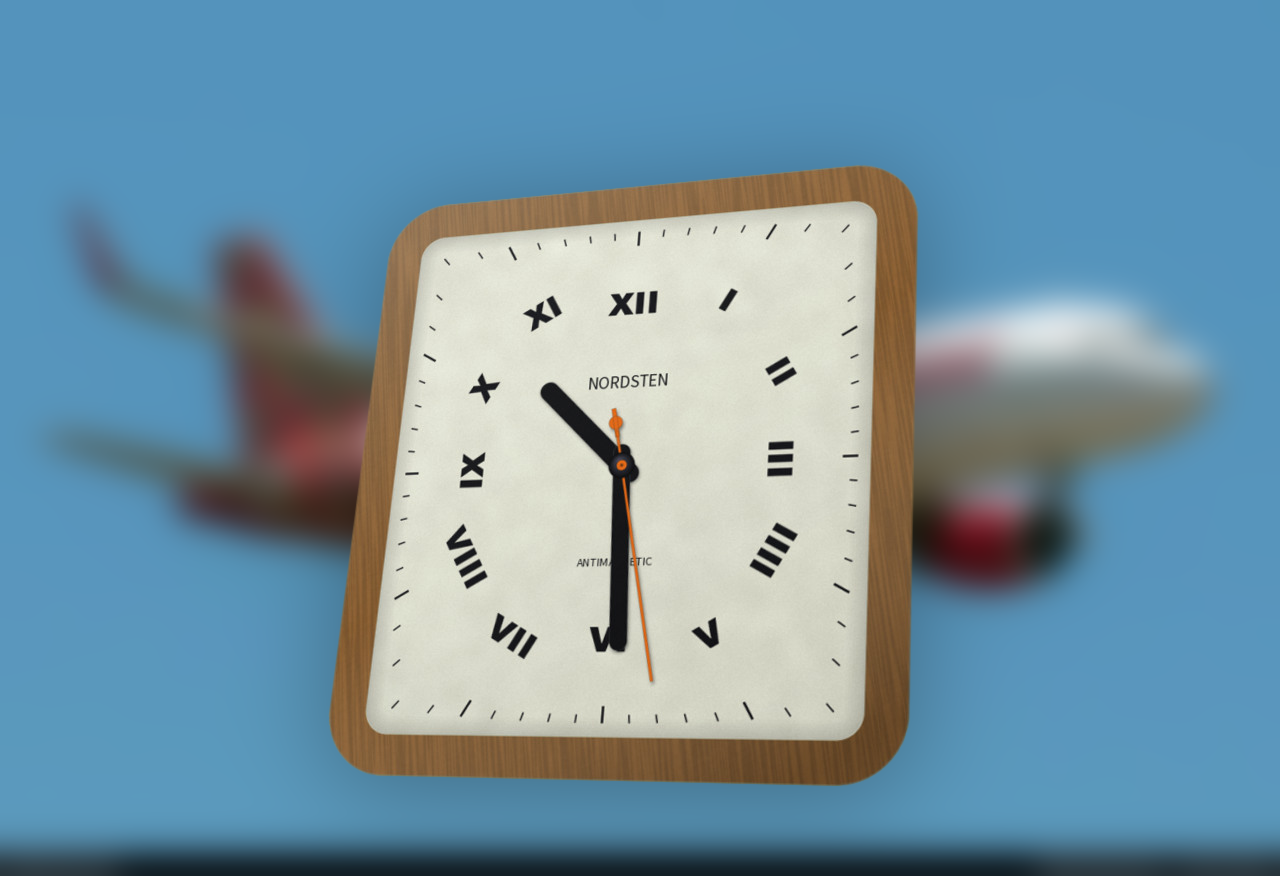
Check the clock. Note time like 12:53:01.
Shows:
10:29:28
